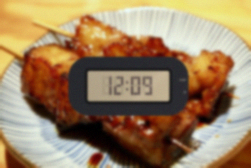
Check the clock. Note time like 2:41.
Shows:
12:09
